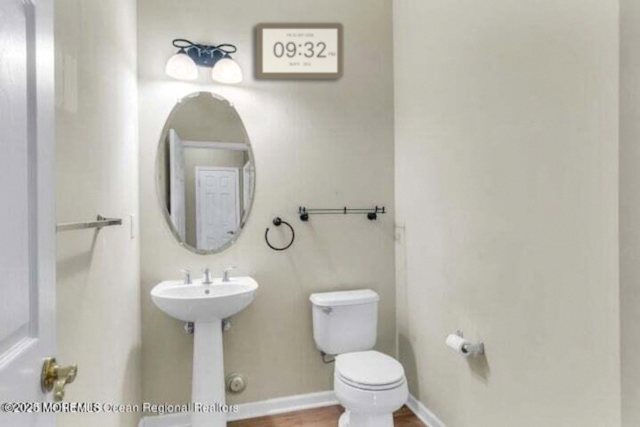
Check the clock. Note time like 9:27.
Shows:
9:32
